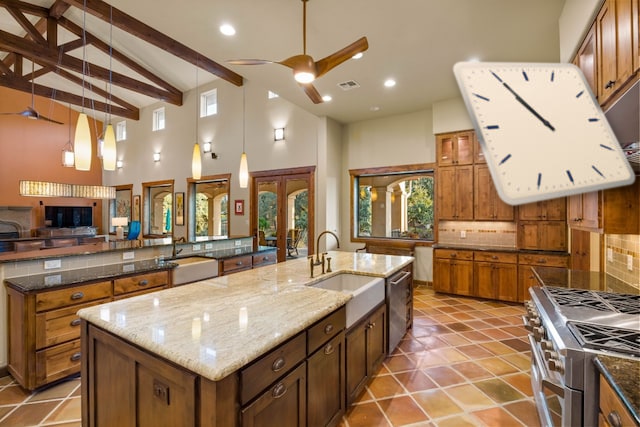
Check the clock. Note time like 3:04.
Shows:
10:55
